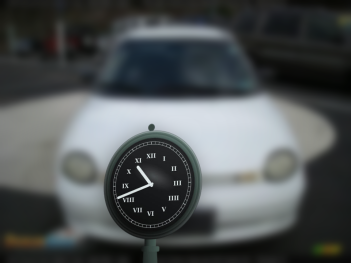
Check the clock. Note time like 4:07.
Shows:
10:42
